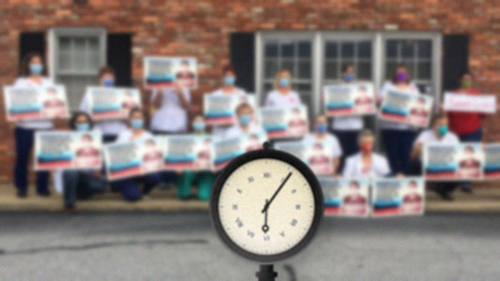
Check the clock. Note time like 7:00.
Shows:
6:06
